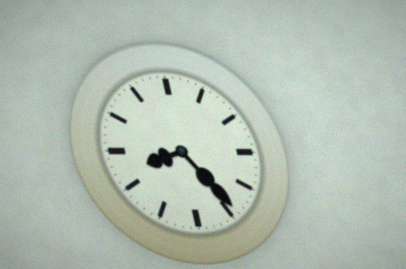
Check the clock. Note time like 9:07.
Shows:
8:24
